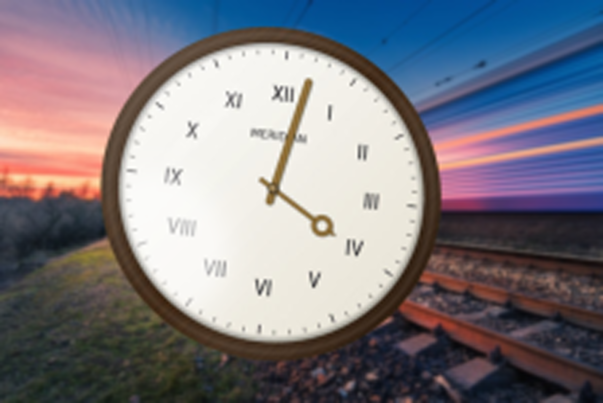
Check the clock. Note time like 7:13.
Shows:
4:02
